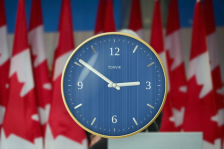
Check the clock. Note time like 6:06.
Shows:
2:51
